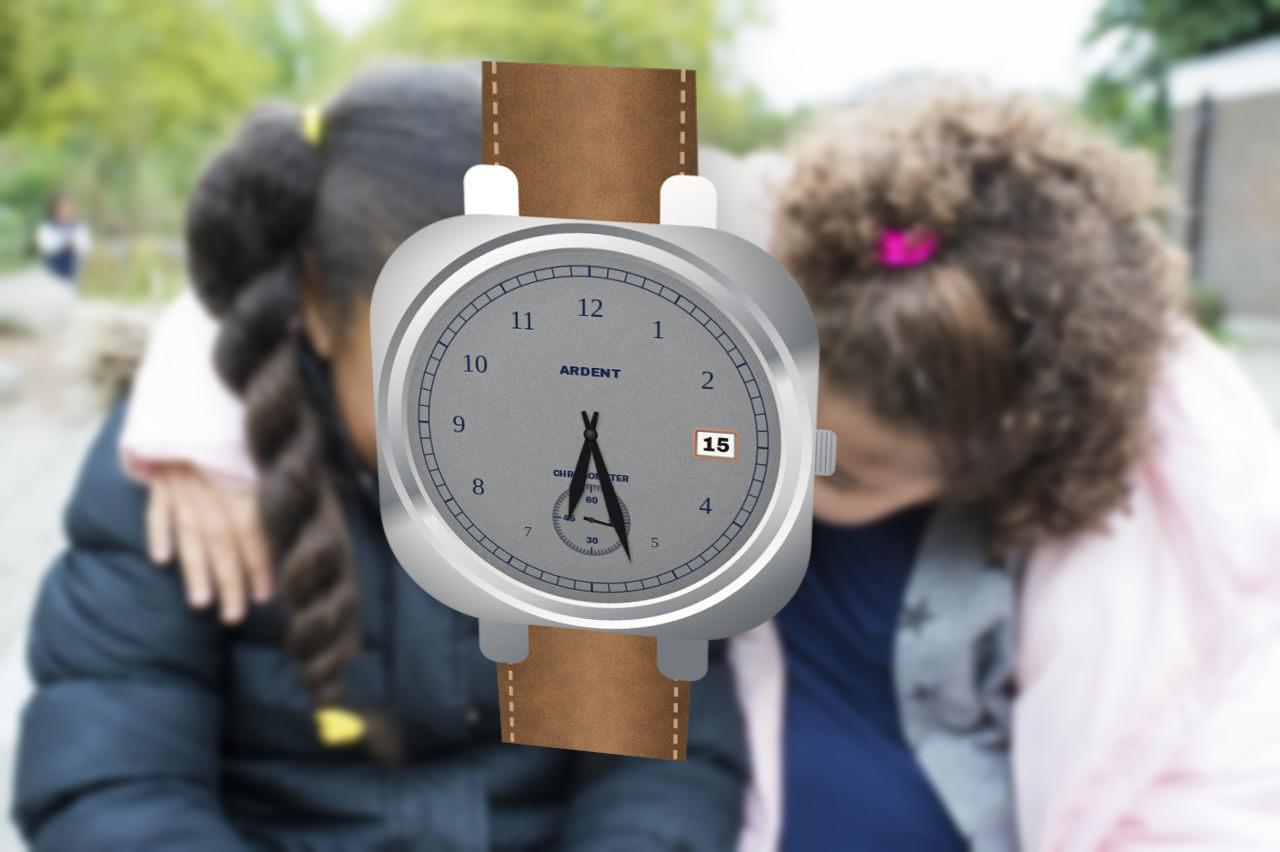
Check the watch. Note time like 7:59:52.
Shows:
6:27:17
